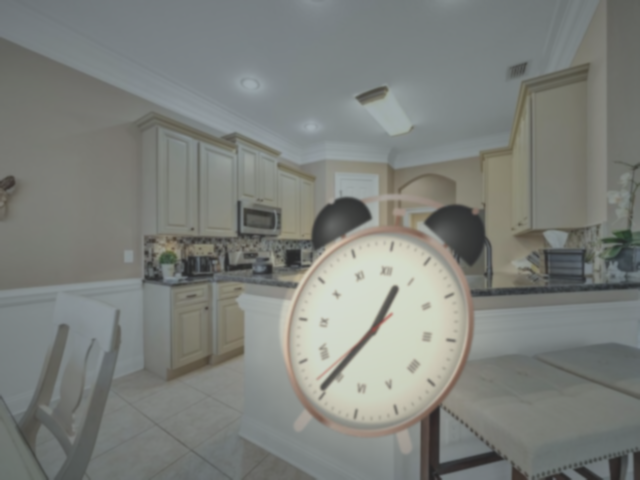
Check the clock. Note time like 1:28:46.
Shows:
12:35:37
